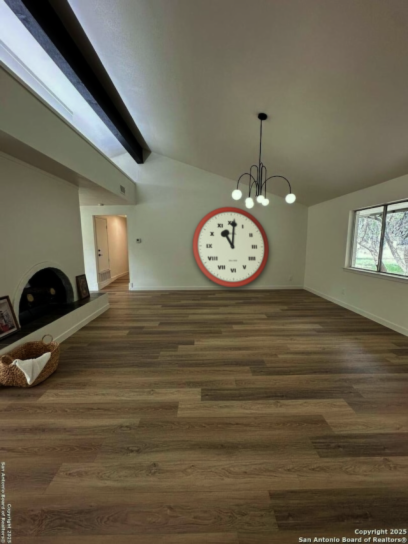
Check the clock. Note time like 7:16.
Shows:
11:01
